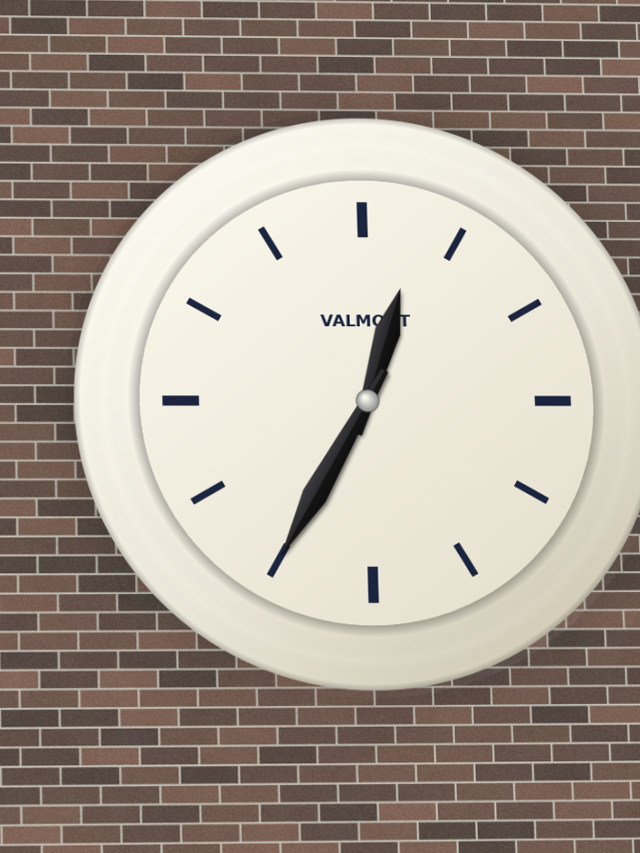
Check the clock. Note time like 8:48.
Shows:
12:35
